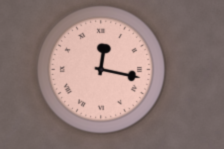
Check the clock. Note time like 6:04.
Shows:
12:17
